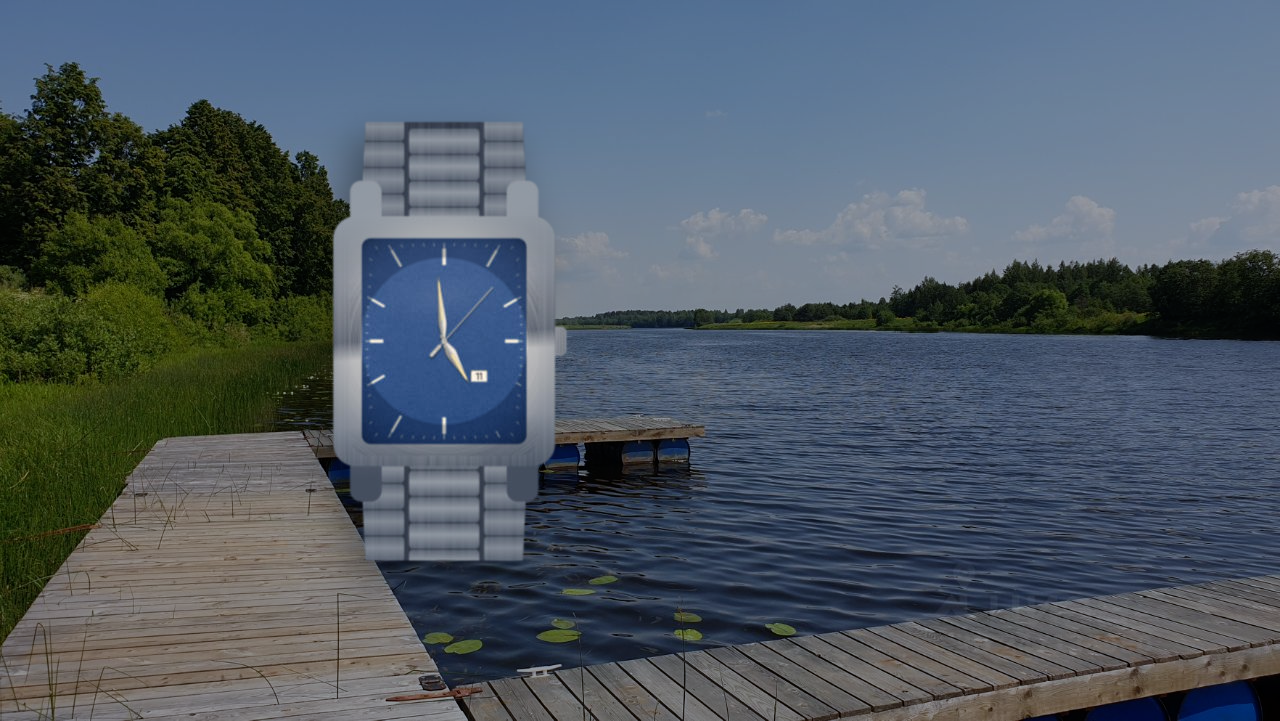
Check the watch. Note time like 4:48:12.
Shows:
4:59:07
